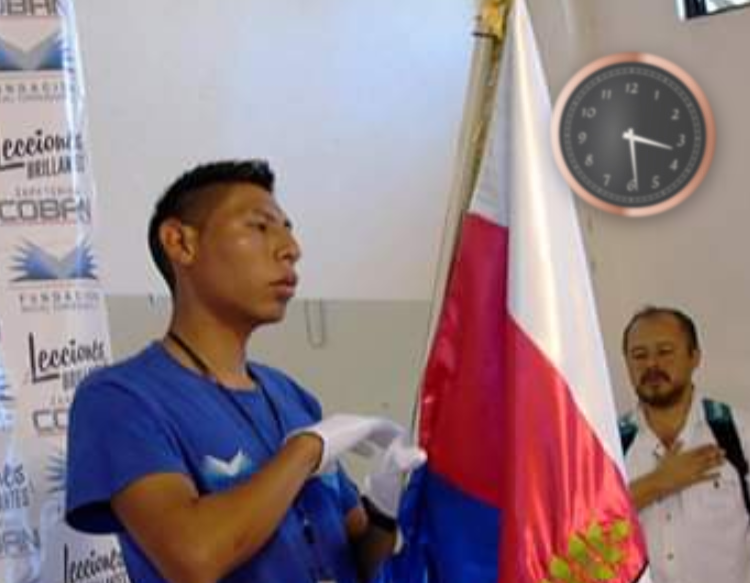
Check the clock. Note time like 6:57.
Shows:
3:29
